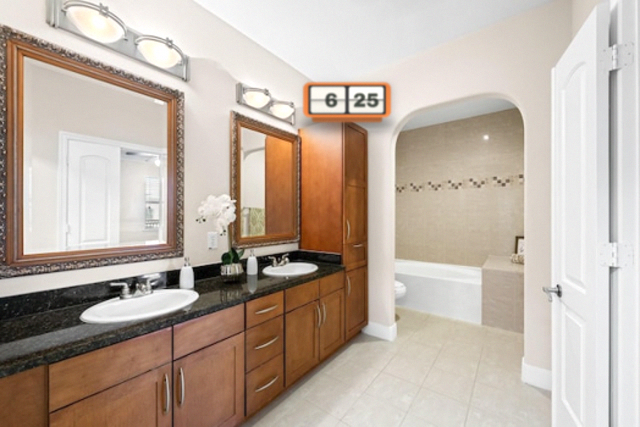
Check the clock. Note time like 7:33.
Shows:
6:25
